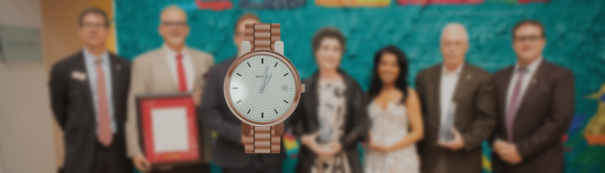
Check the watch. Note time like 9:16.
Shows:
1:02
